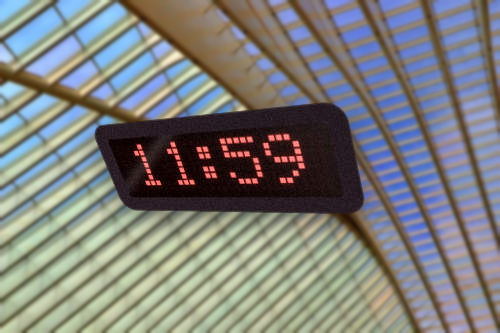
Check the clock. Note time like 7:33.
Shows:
11:59
